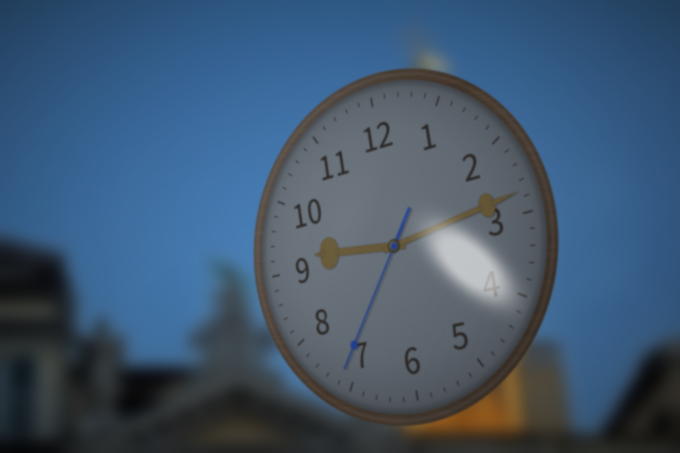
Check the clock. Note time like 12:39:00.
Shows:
9:13:36
